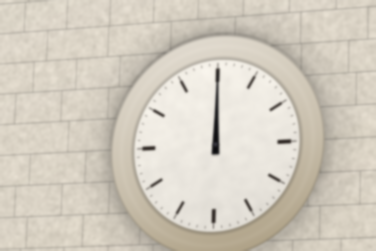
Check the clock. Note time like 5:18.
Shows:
12:00
